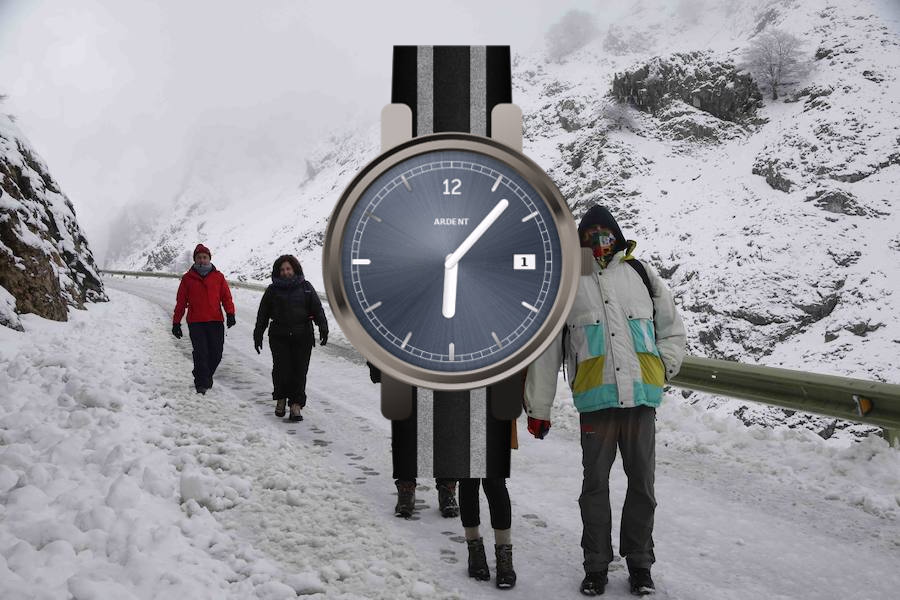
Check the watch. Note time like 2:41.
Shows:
6:07
